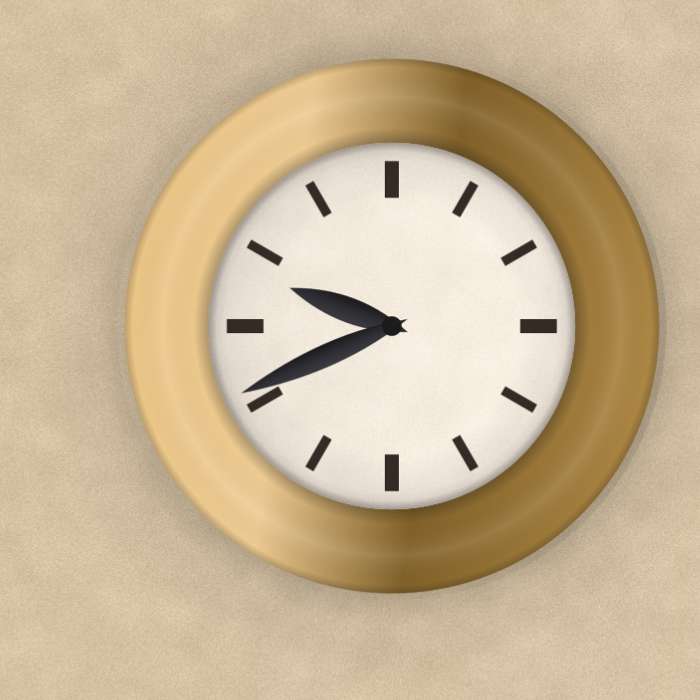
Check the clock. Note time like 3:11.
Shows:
9:41
